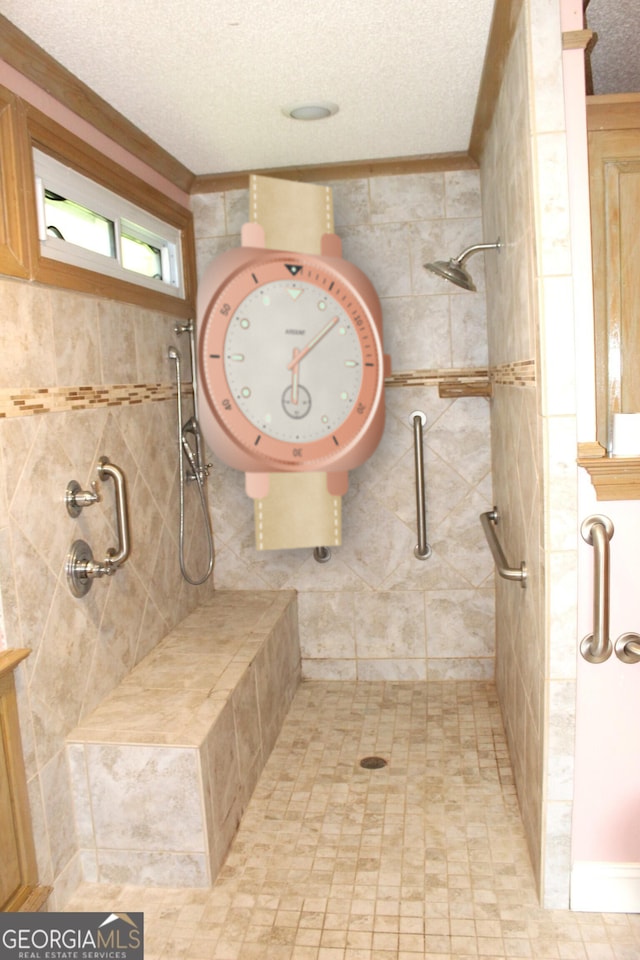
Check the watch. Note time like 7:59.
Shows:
6:08
